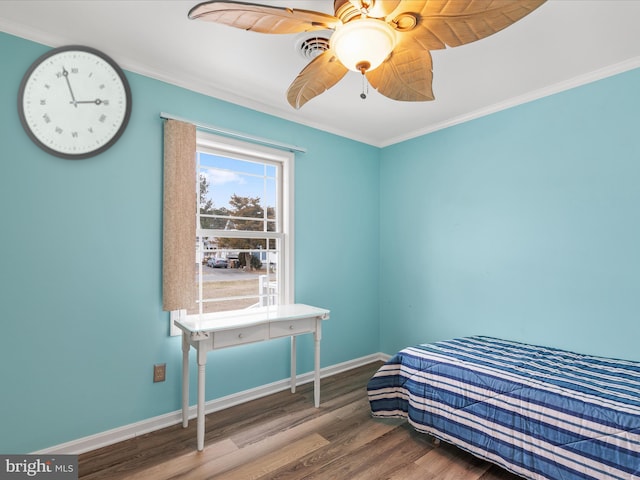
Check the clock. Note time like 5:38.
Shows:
2:57
